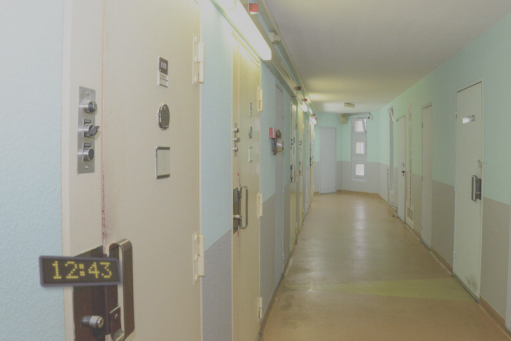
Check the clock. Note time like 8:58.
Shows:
12:43
